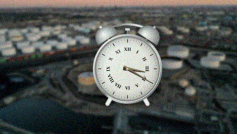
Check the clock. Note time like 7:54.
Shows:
3:20
